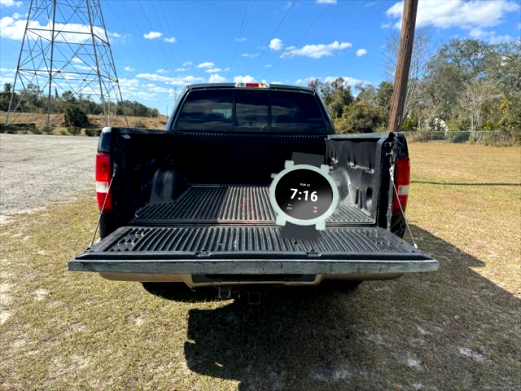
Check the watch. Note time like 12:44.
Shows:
7:16
